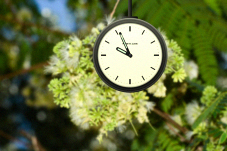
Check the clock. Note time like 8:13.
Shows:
9:56
